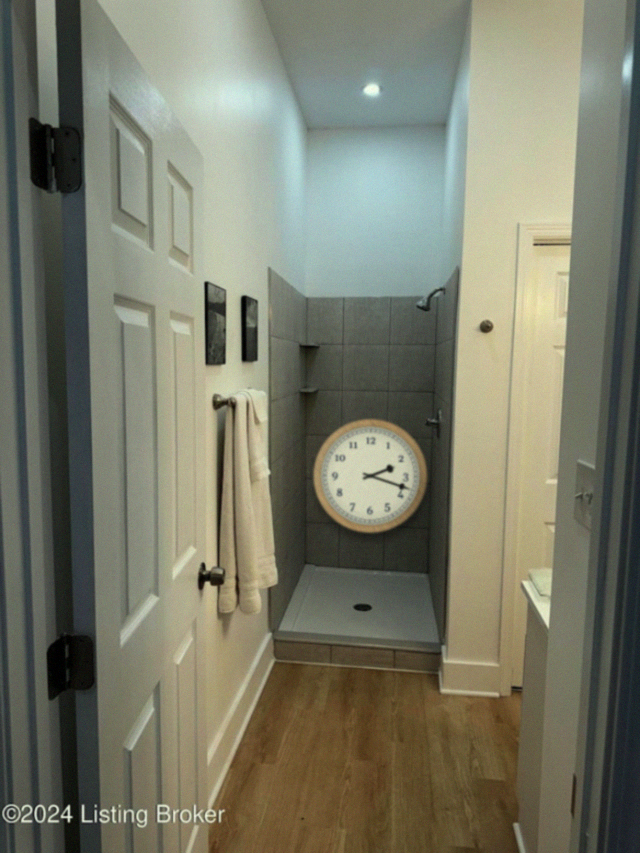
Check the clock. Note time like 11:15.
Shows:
2:18
